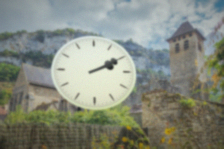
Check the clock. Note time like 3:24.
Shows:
2:10
